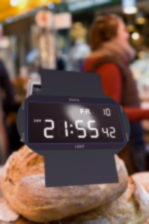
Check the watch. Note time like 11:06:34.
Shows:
21:55:42
